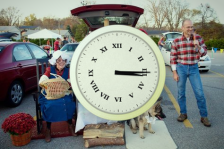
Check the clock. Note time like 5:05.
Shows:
3:15
